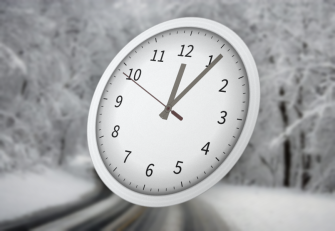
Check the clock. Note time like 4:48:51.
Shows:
12:05:49
